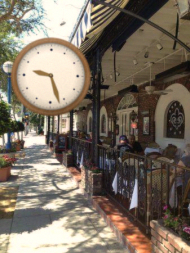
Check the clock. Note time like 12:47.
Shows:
9:27
